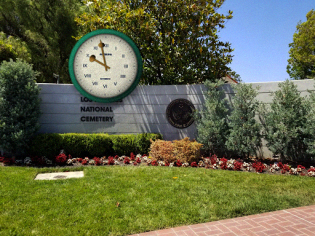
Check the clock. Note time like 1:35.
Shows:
9:58
